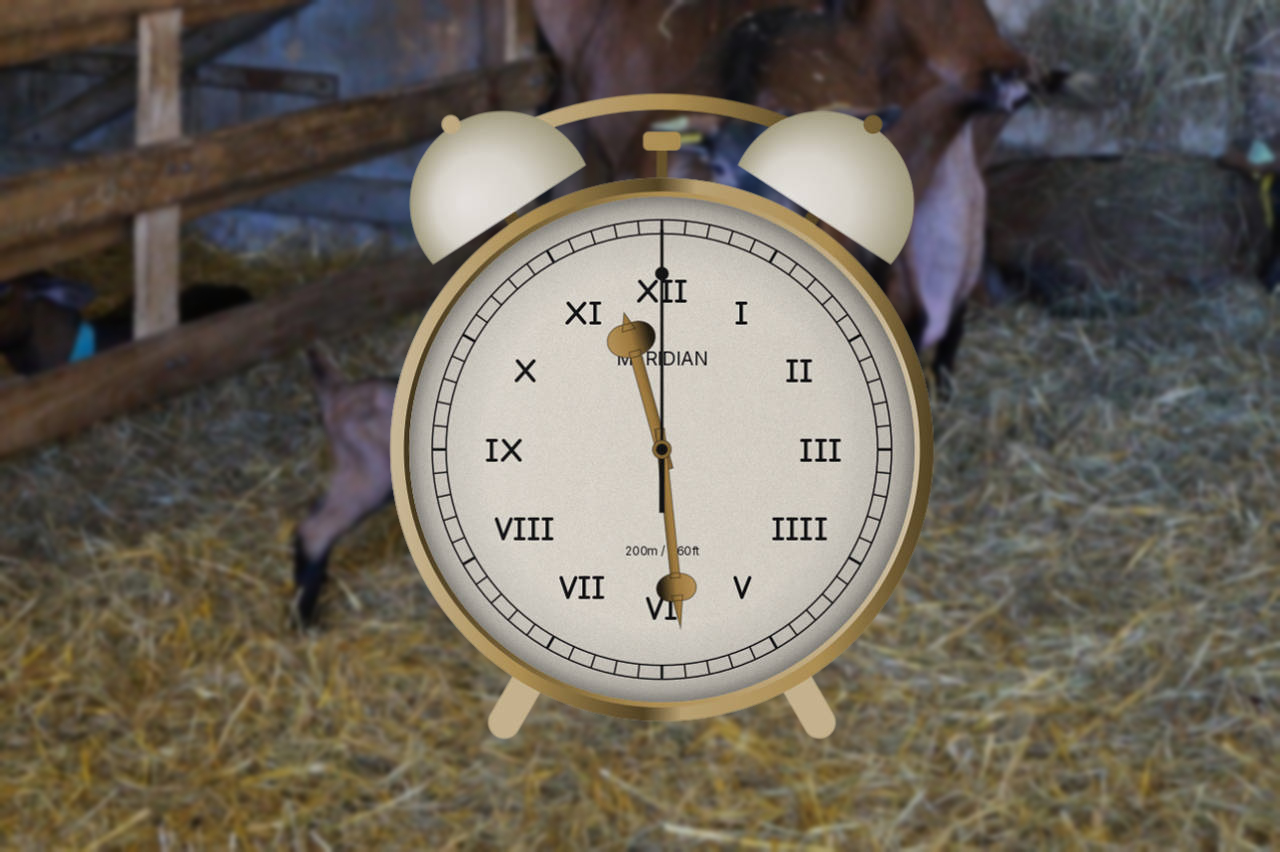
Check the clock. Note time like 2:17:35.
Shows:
11:29:00
